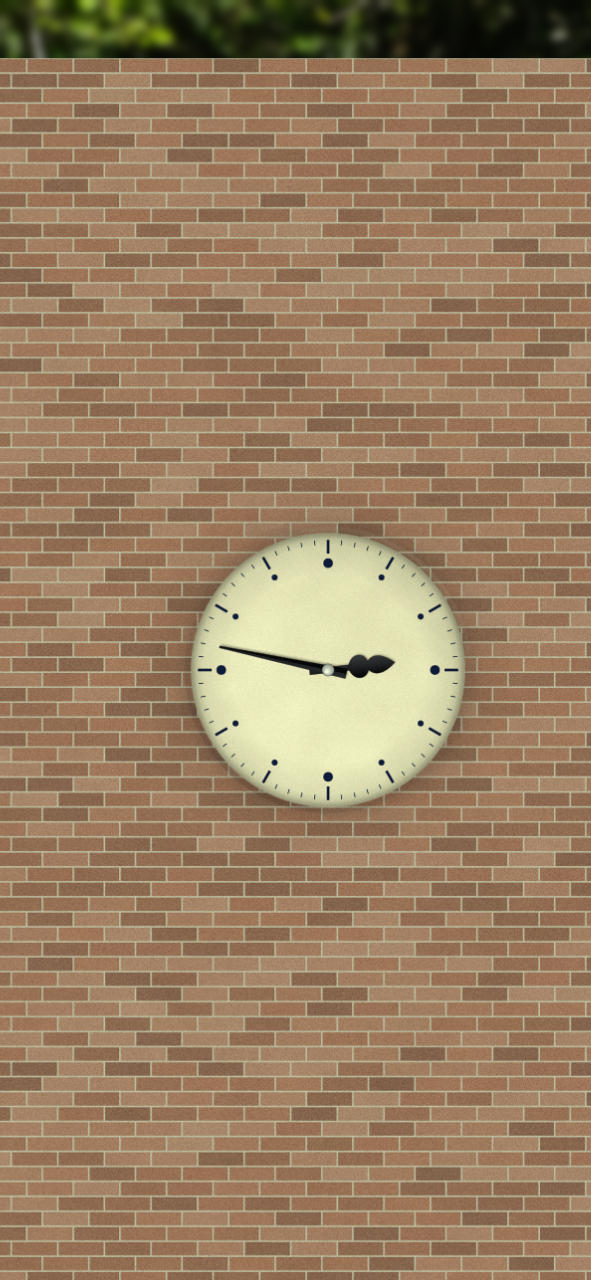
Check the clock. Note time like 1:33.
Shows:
2:47
